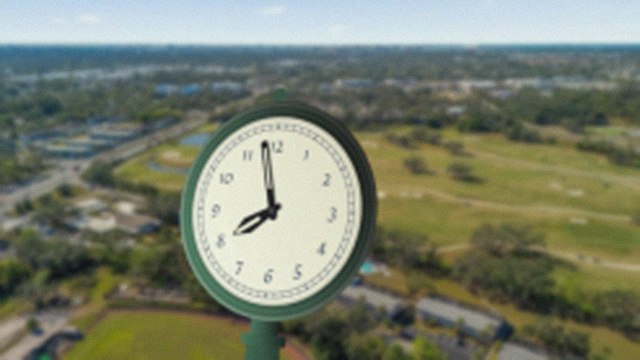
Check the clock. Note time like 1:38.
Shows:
7:58
